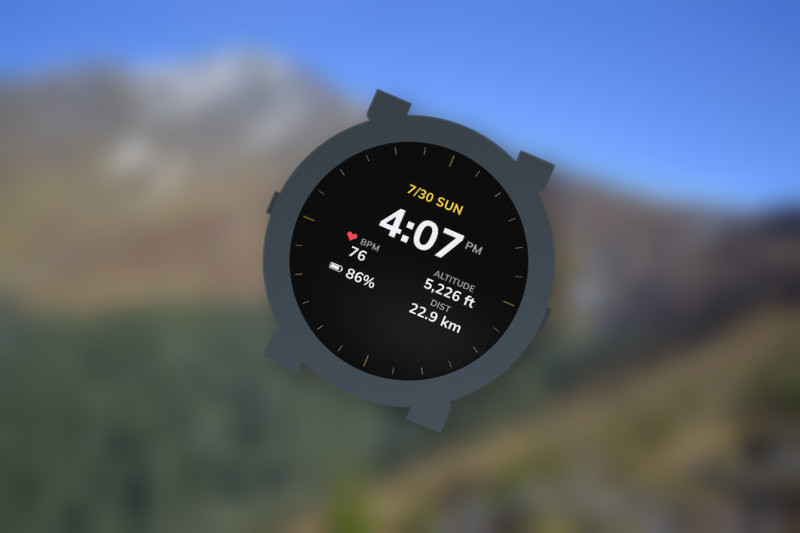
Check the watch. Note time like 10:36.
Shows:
4:07
